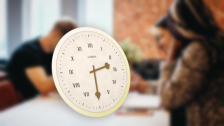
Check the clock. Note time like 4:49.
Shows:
2:30
